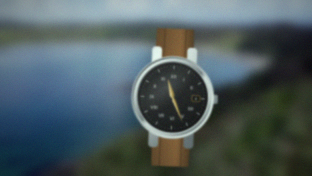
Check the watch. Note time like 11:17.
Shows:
11:26
